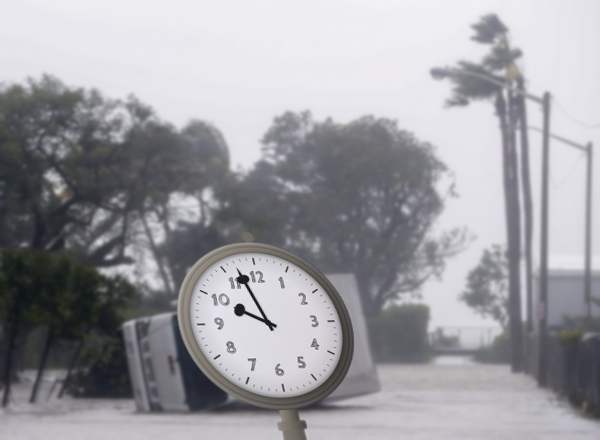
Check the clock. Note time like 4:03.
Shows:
9:57
